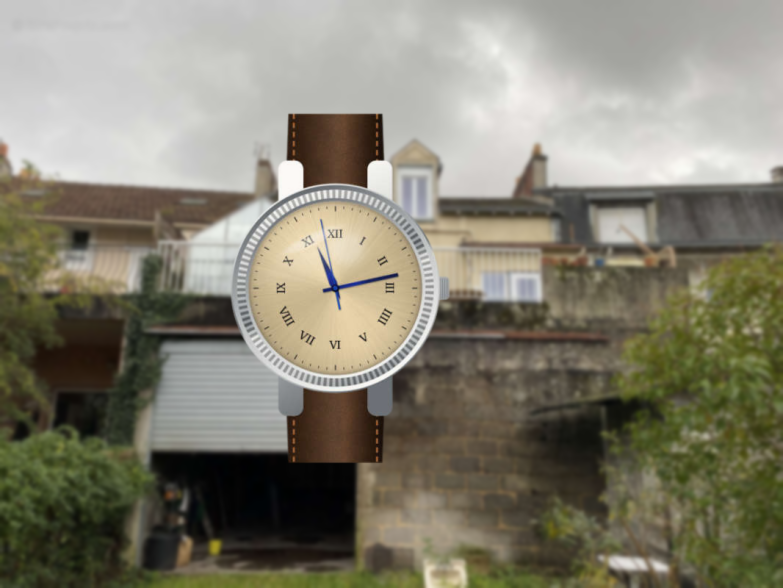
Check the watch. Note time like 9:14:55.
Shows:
11:12:58
